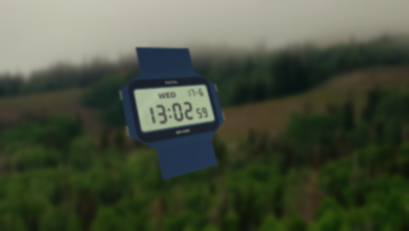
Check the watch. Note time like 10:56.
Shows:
13:02
